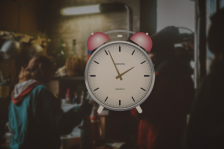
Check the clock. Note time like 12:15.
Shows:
1:56
